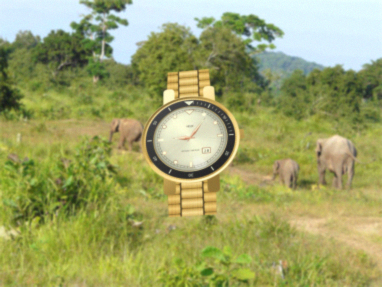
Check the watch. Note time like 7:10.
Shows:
9:06
